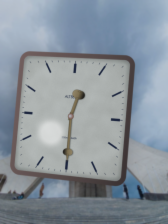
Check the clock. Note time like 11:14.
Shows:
12:30
